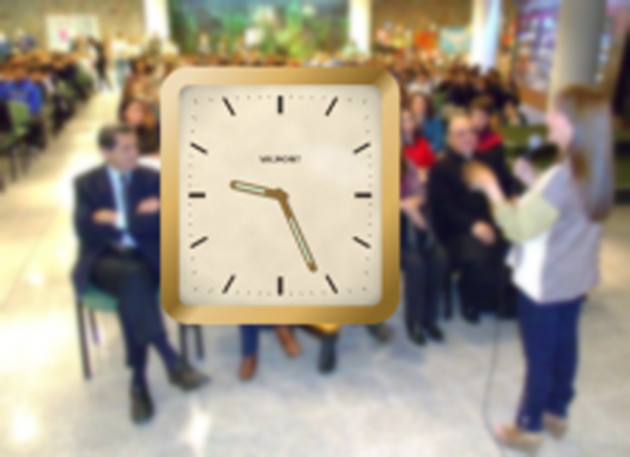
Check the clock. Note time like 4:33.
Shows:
9:26
